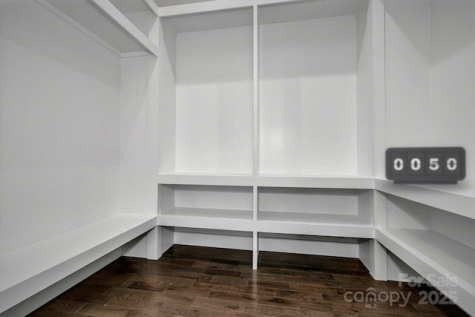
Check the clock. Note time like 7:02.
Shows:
0:50
